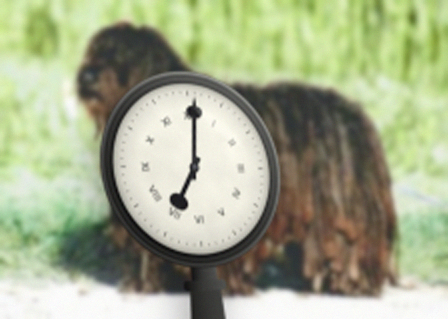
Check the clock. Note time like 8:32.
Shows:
7:01
